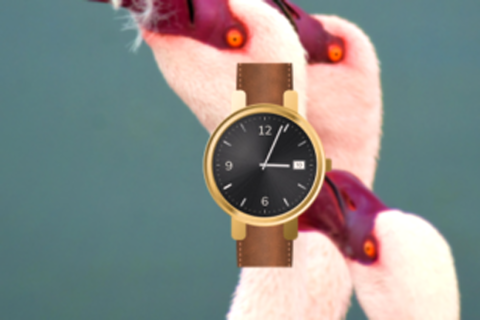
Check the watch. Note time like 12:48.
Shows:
3:04
